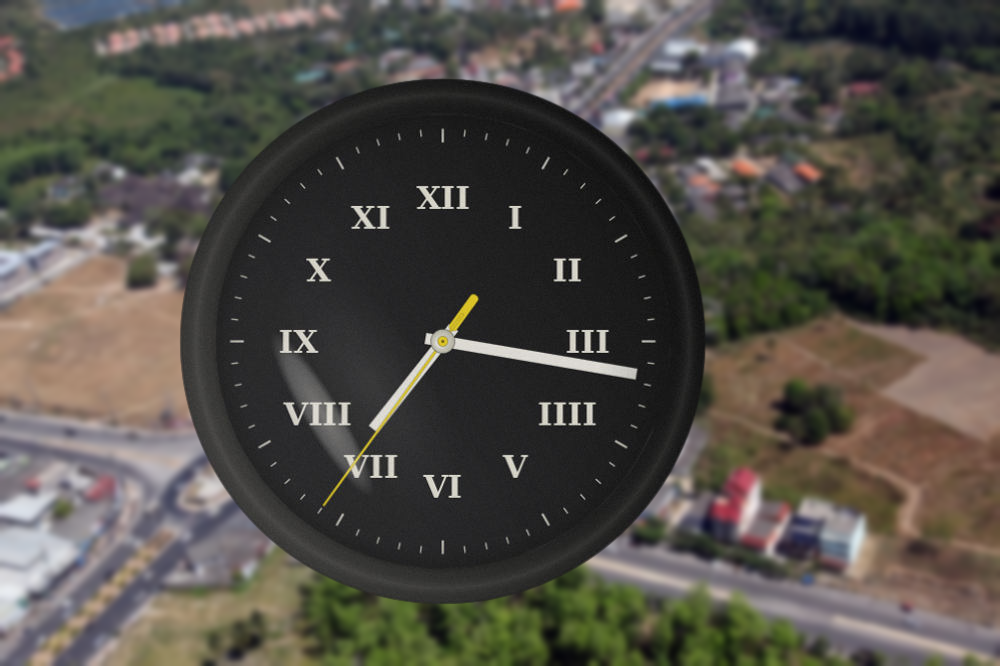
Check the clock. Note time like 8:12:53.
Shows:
7:16:36
